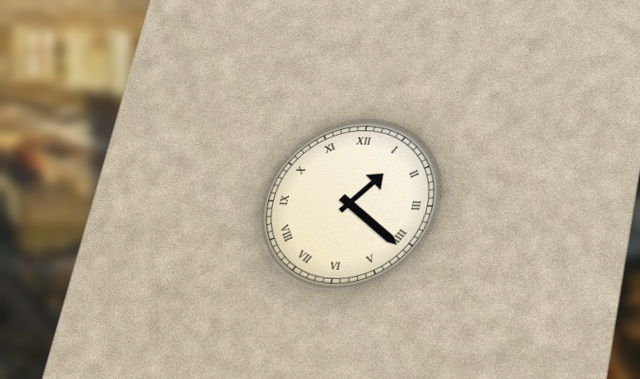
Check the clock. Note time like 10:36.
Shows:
1:21
